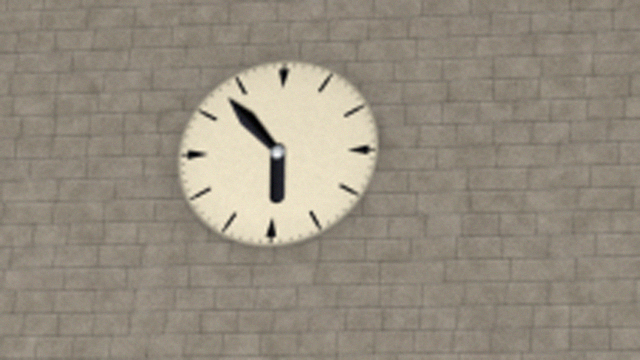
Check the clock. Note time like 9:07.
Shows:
5:53
